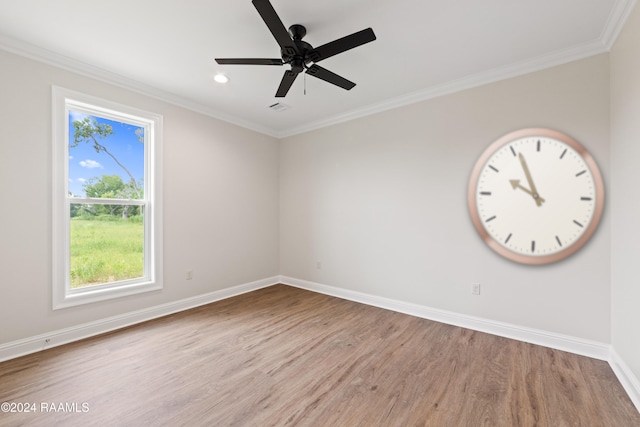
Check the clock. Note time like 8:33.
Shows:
9:56
